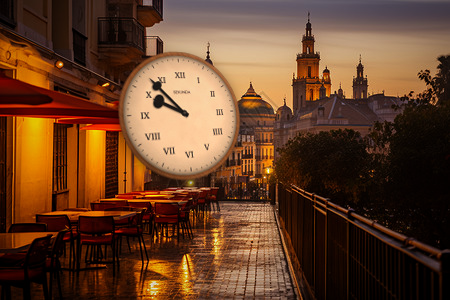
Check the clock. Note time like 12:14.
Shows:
9:53
